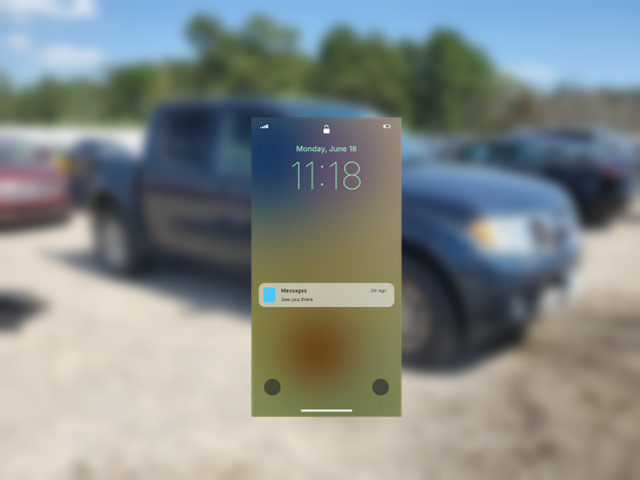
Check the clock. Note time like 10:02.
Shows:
11:18
